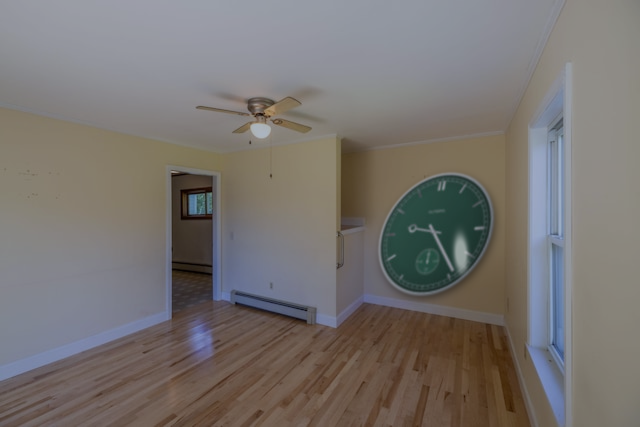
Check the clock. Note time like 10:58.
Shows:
9:24
